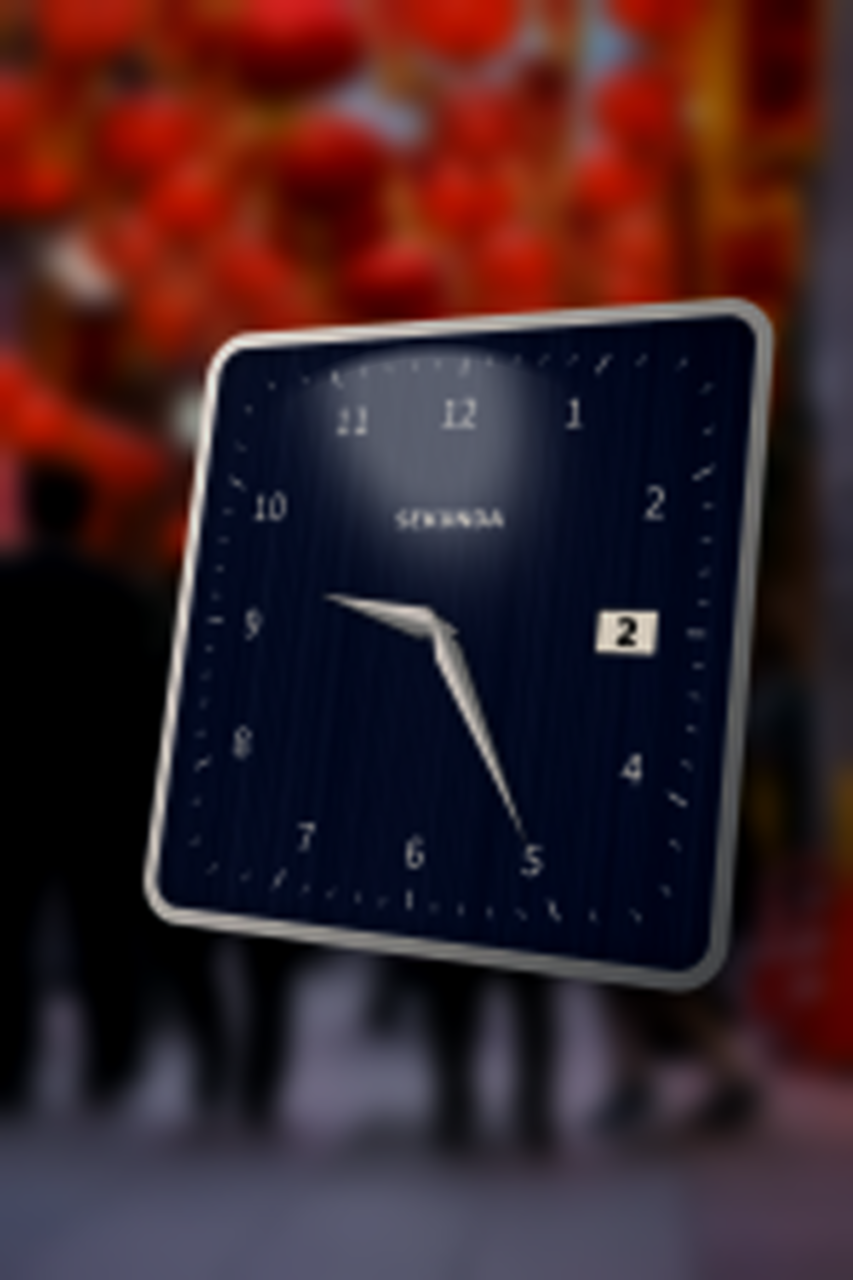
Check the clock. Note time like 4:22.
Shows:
9:25
